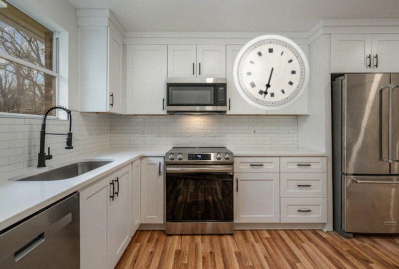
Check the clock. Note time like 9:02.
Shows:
6:33
